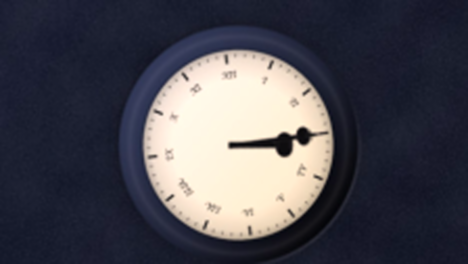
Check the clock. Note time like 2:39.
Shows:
3:15
